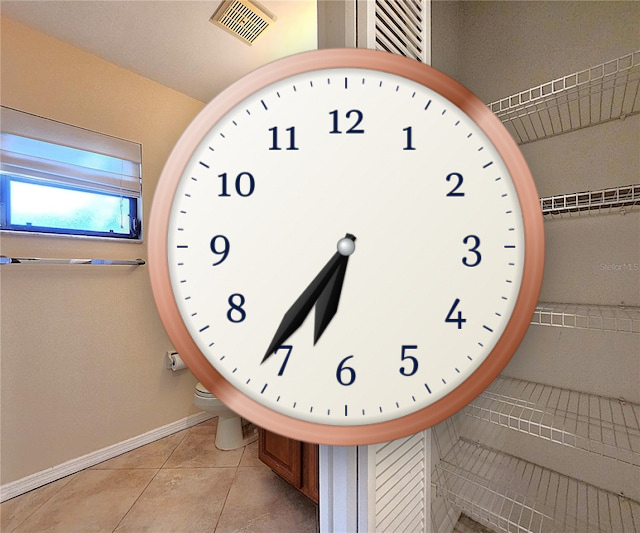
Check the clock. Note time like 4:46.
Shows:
6:36
